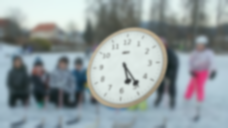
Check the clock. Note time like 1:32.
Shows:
5:24
